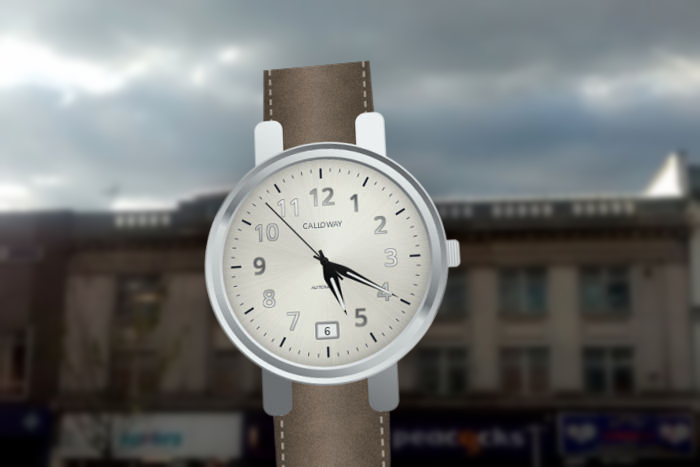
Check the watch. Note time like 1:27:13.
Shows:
5:19:53
